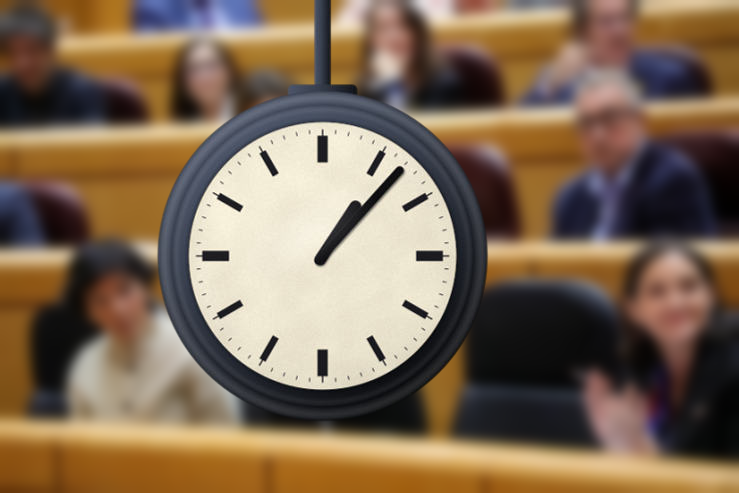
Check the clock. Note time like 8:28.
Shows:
1:07
